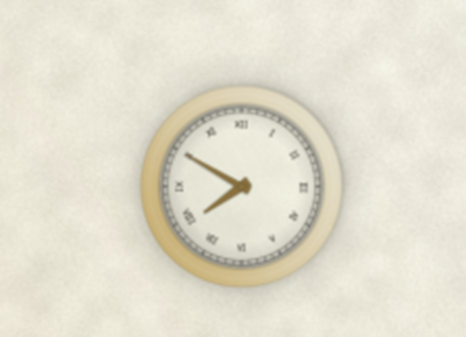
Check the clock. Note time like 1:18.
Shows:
7:50
